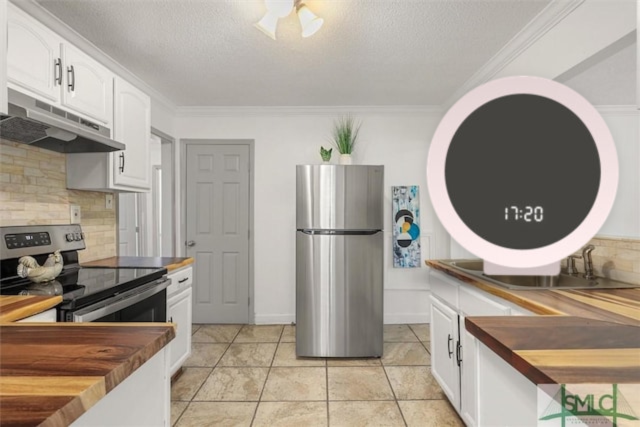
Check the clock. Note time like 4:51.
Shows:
17:20
